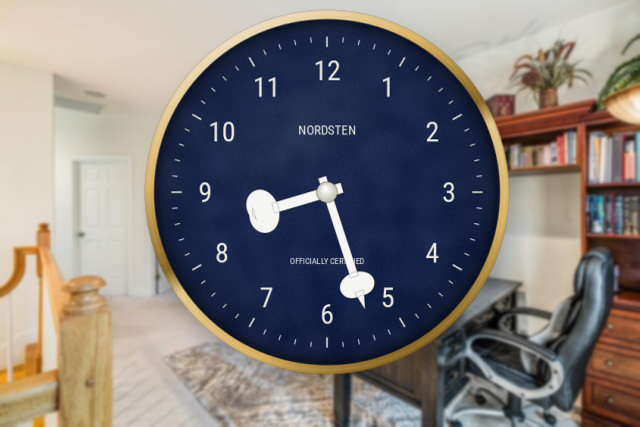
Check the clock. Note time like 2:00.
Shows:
8:27
